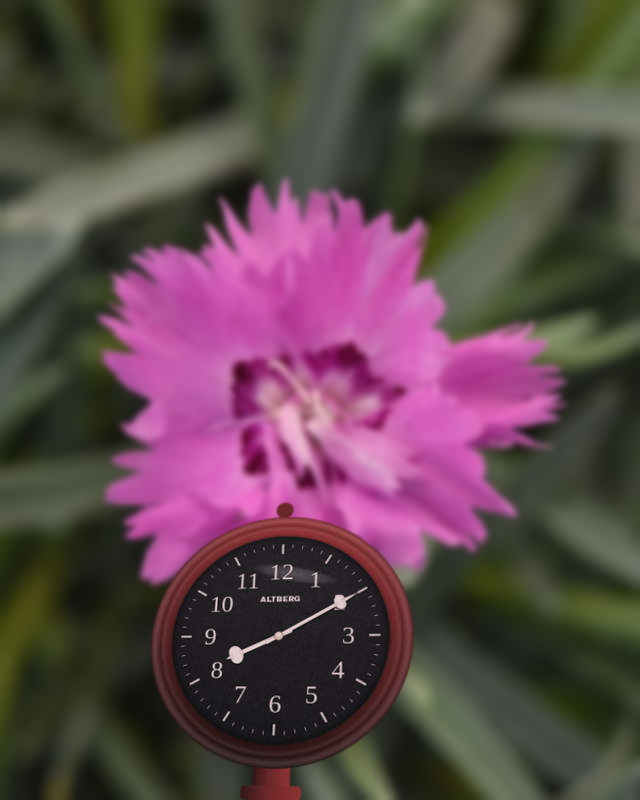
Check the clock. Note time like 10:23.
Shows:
8:10
